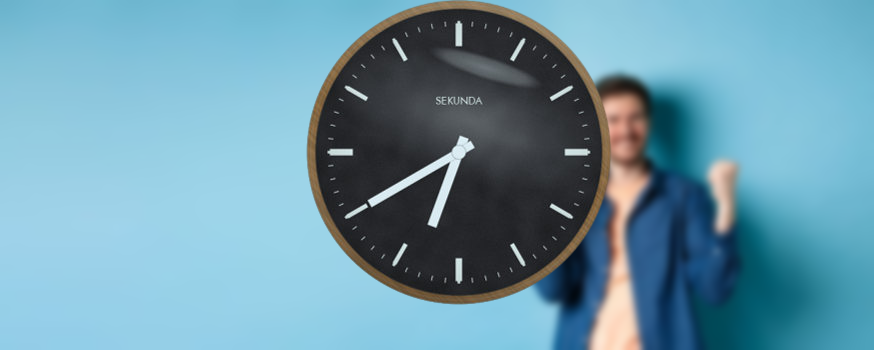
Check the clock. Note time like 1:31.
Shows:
6:40
